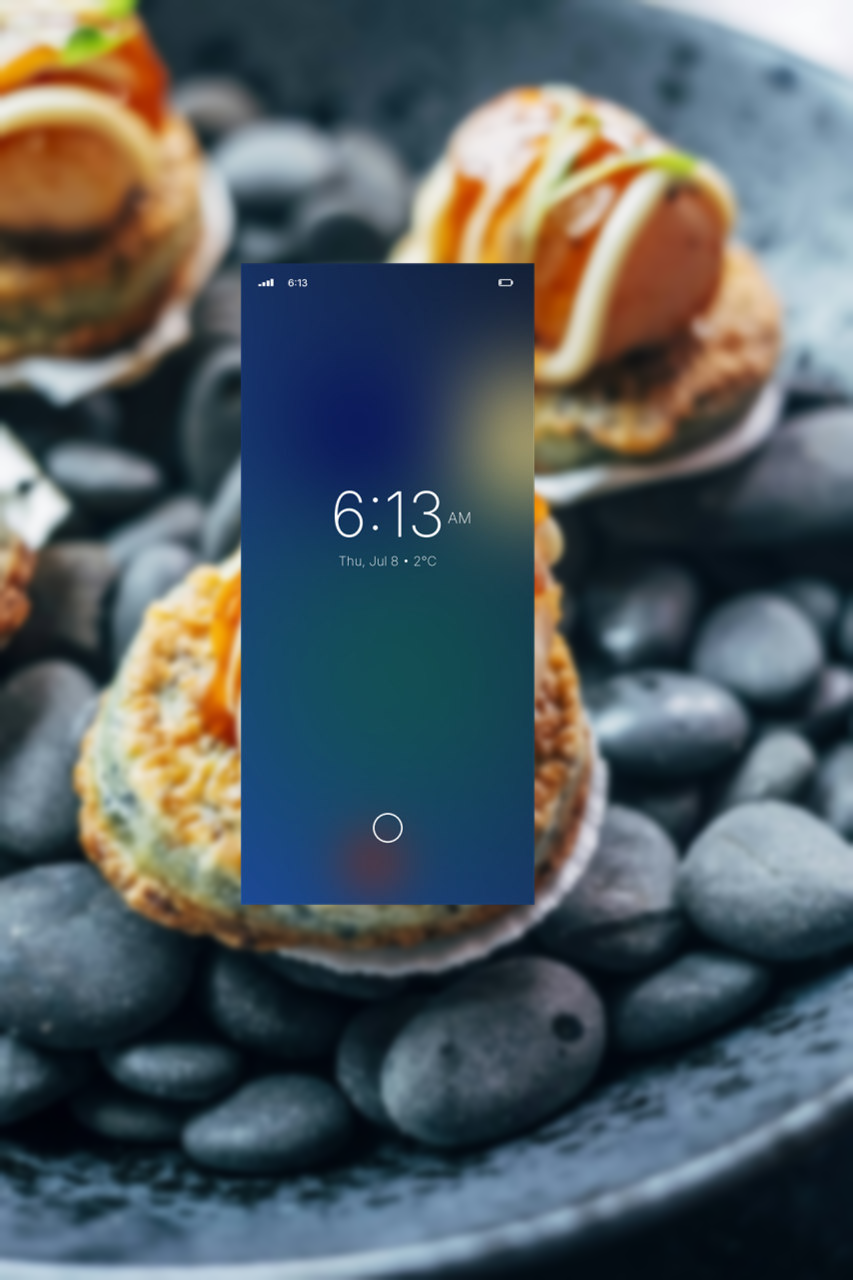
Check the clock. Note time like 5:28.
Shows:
6:13
